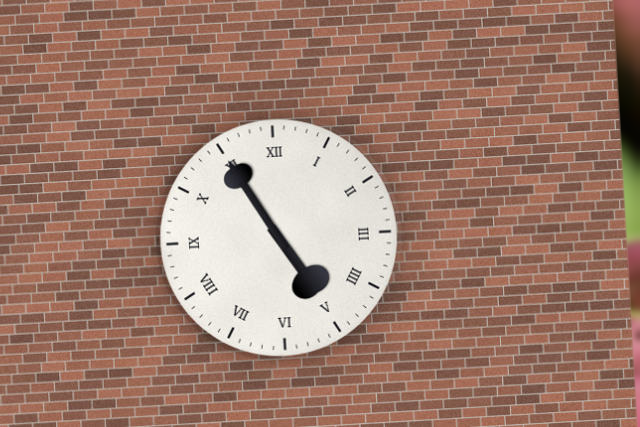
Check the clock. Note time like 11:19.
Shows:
4:55
